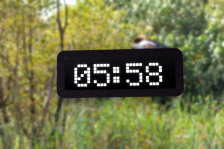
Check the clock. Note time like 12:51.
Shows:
5:58
